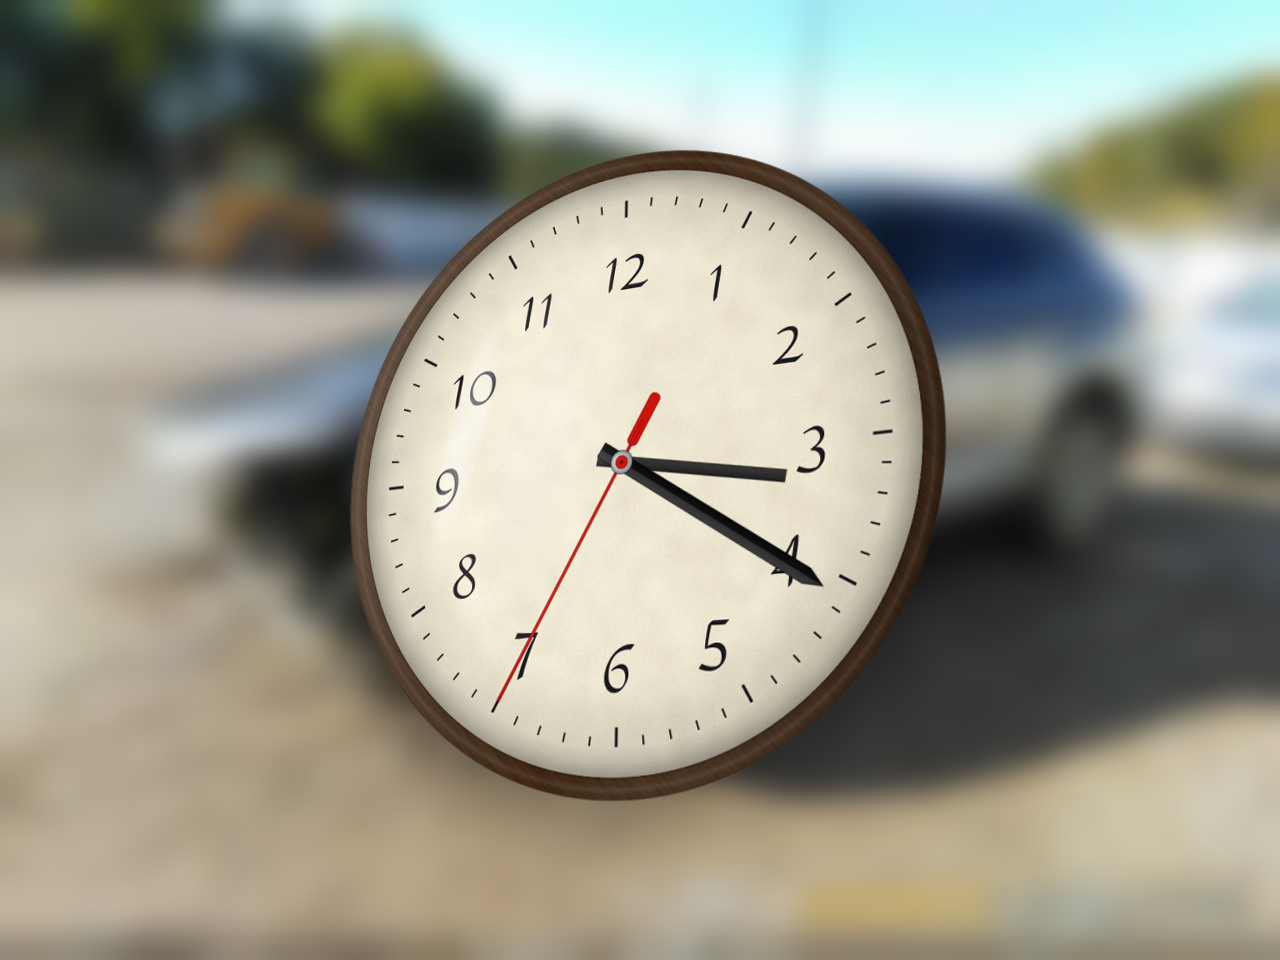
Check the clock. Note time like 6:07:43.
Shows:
3:20:35
